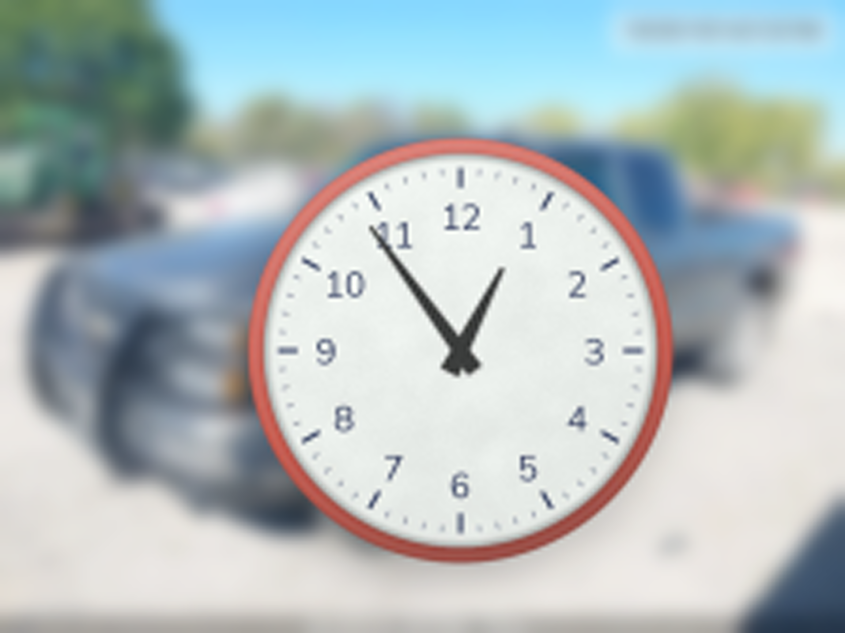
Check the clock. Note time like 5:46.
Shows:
12:54
